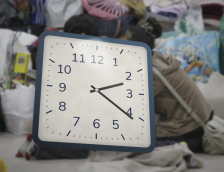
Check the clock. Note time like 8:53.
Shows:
2:21
